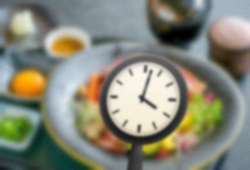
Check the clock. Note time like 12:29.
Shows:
4:02
